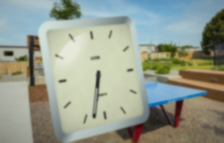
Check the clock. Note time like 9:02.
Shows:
6:33
